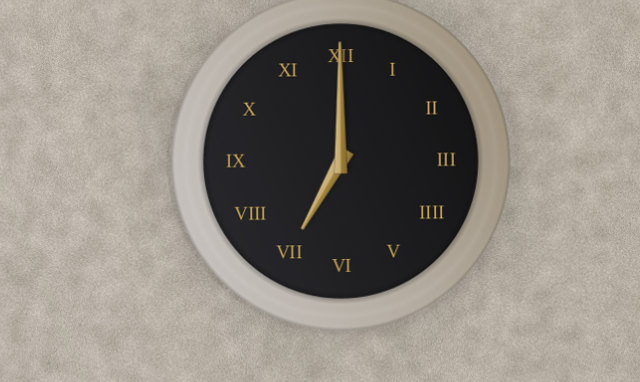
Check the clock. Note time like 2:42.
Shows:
7:00
